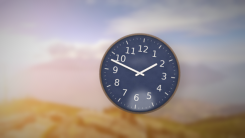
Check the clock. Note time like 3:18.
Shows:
1:48
